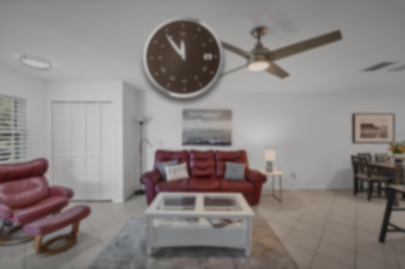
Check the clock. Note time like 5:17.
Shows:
11:54
